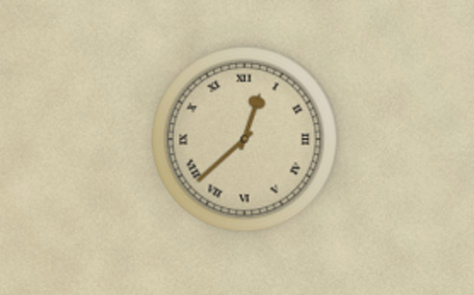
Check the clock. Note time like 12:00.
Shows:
12:38
